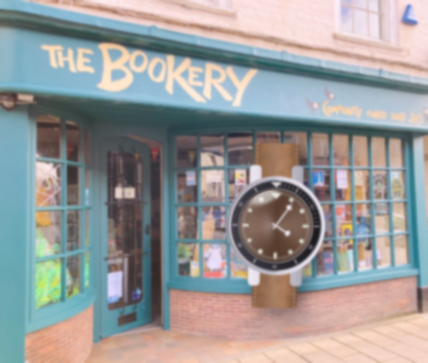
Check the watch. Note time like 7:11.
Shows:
4:06
